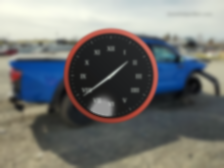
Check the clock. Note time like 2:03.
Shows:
1:39
